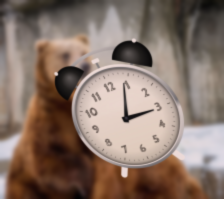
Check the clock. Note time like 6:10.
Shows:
3:04
